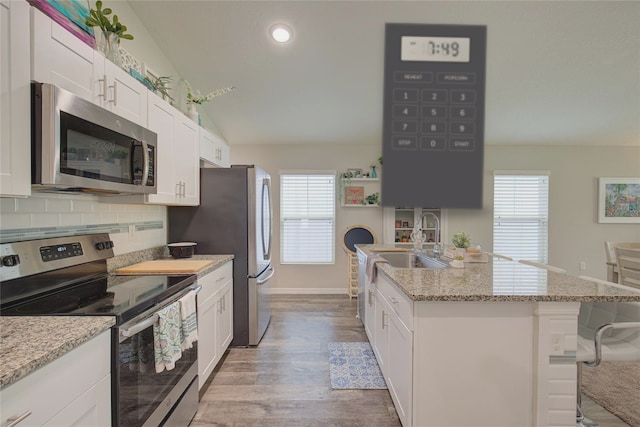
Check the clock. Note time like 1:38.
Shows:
7:49
